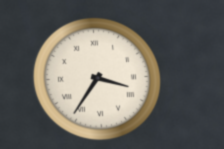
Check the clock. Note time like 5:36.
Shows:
3:36
